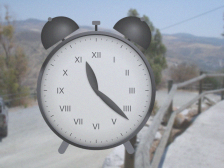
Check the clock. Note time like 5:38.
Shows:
11:22
